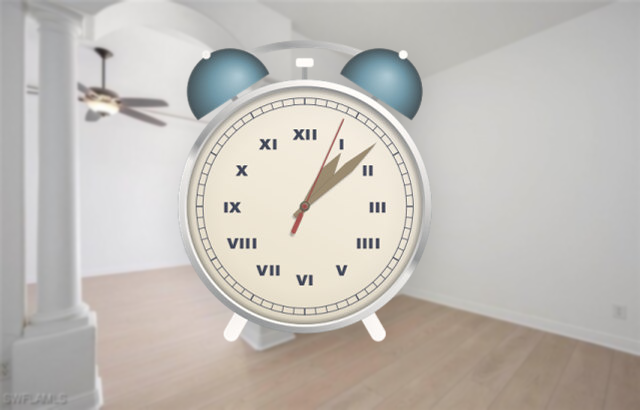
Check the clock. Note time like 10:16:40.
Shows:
1:08:04
